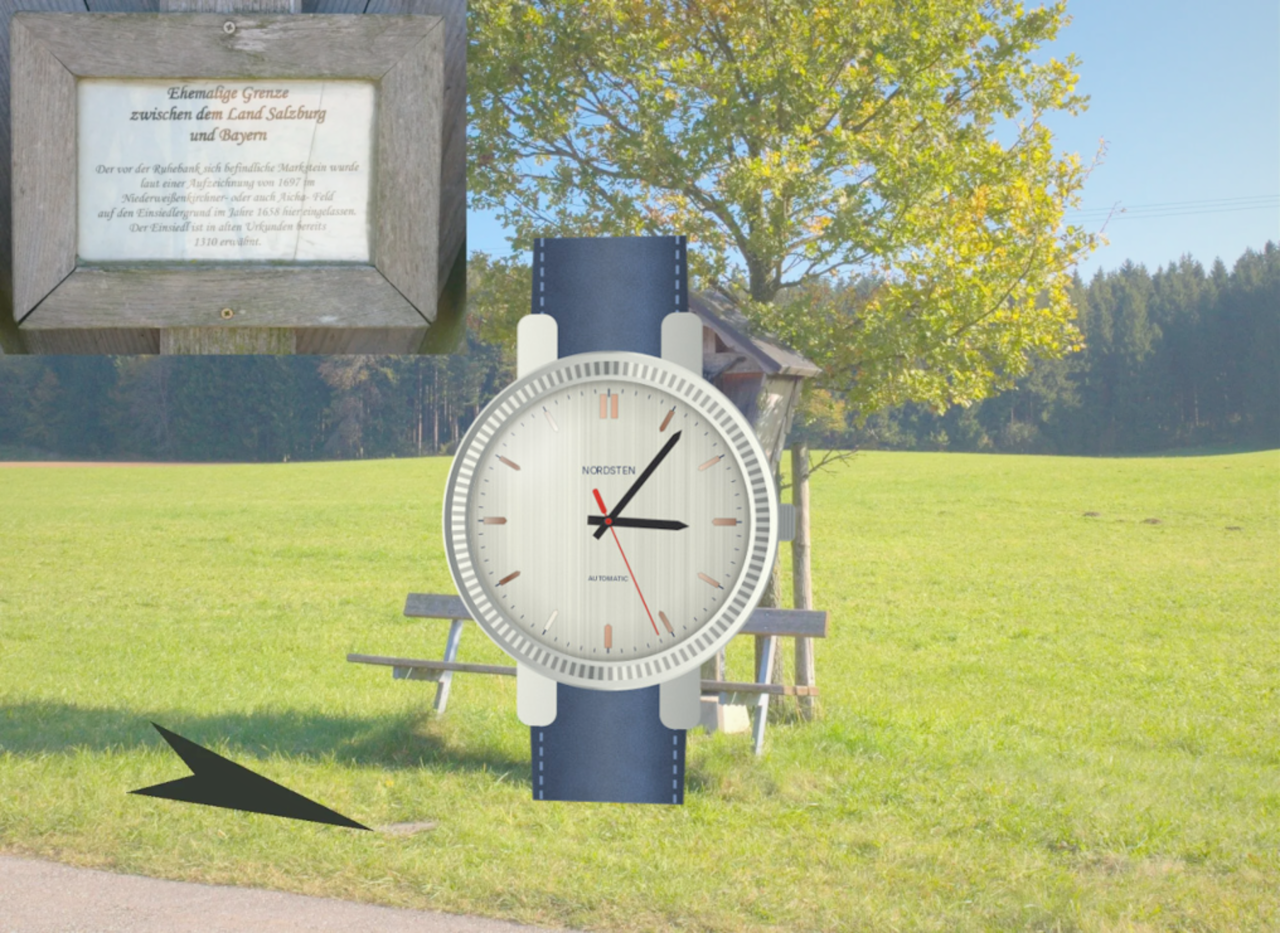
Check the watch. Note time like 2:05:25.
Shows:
3:06:26
